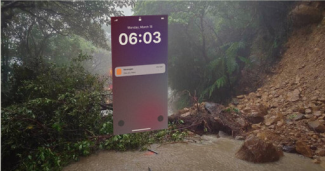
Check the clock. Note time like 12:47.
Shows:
6:03
